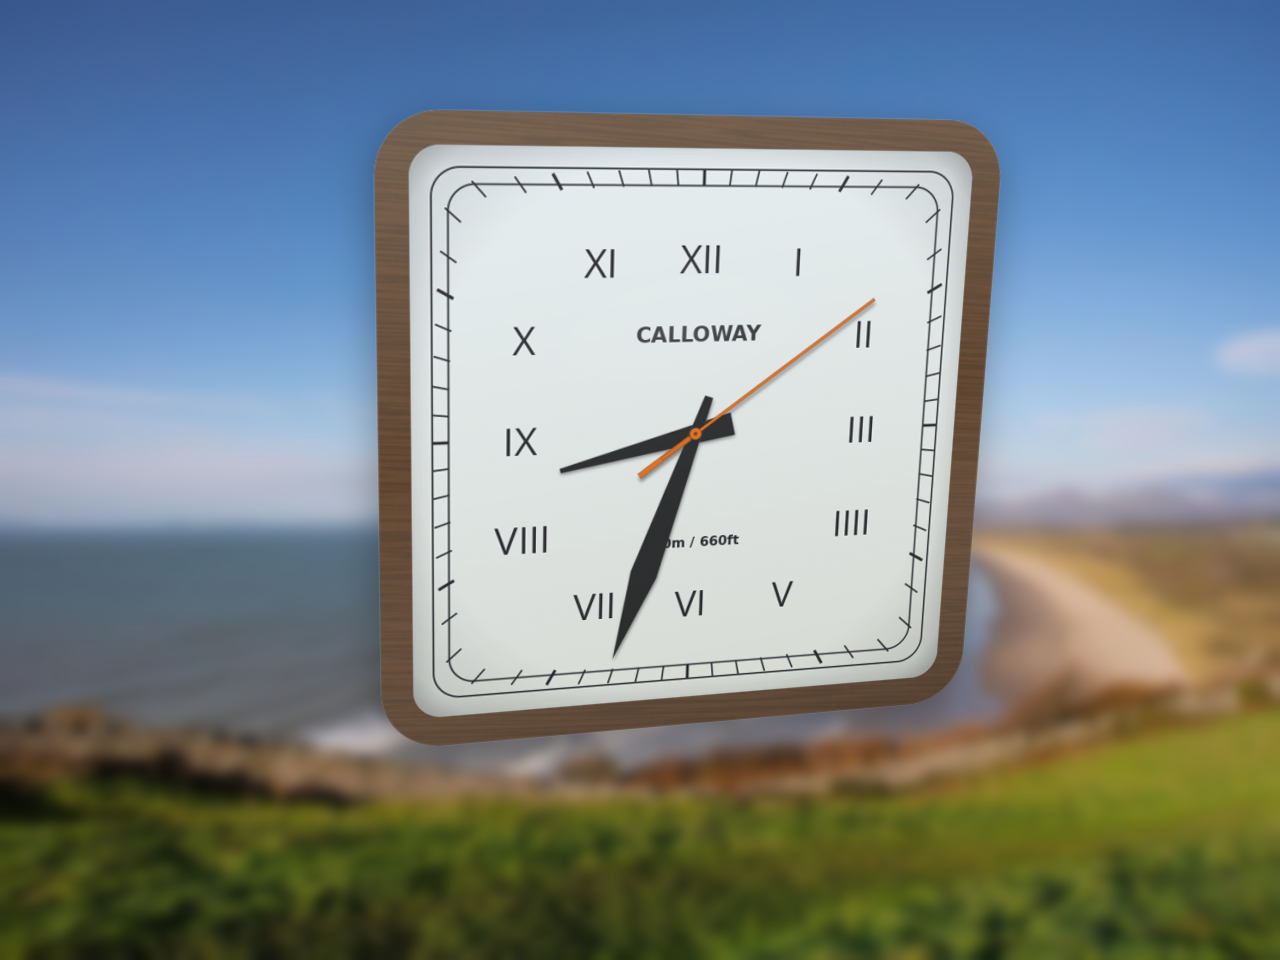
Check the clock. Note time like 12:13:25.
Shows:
8:33:09
